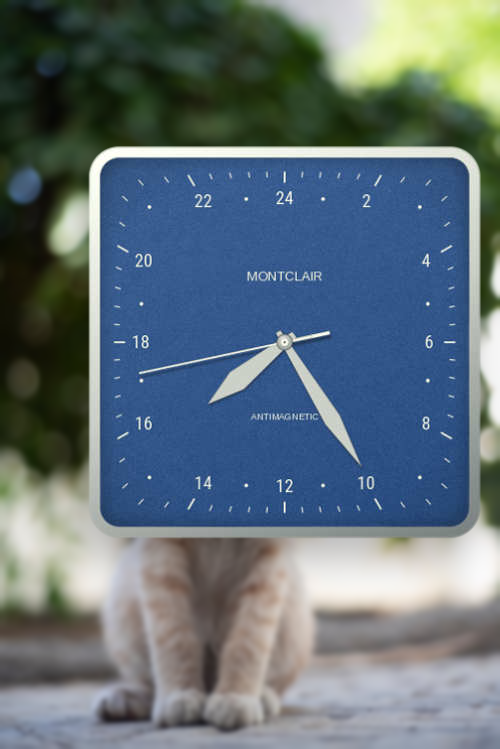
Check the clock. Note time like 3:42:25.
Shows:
15:24:43
